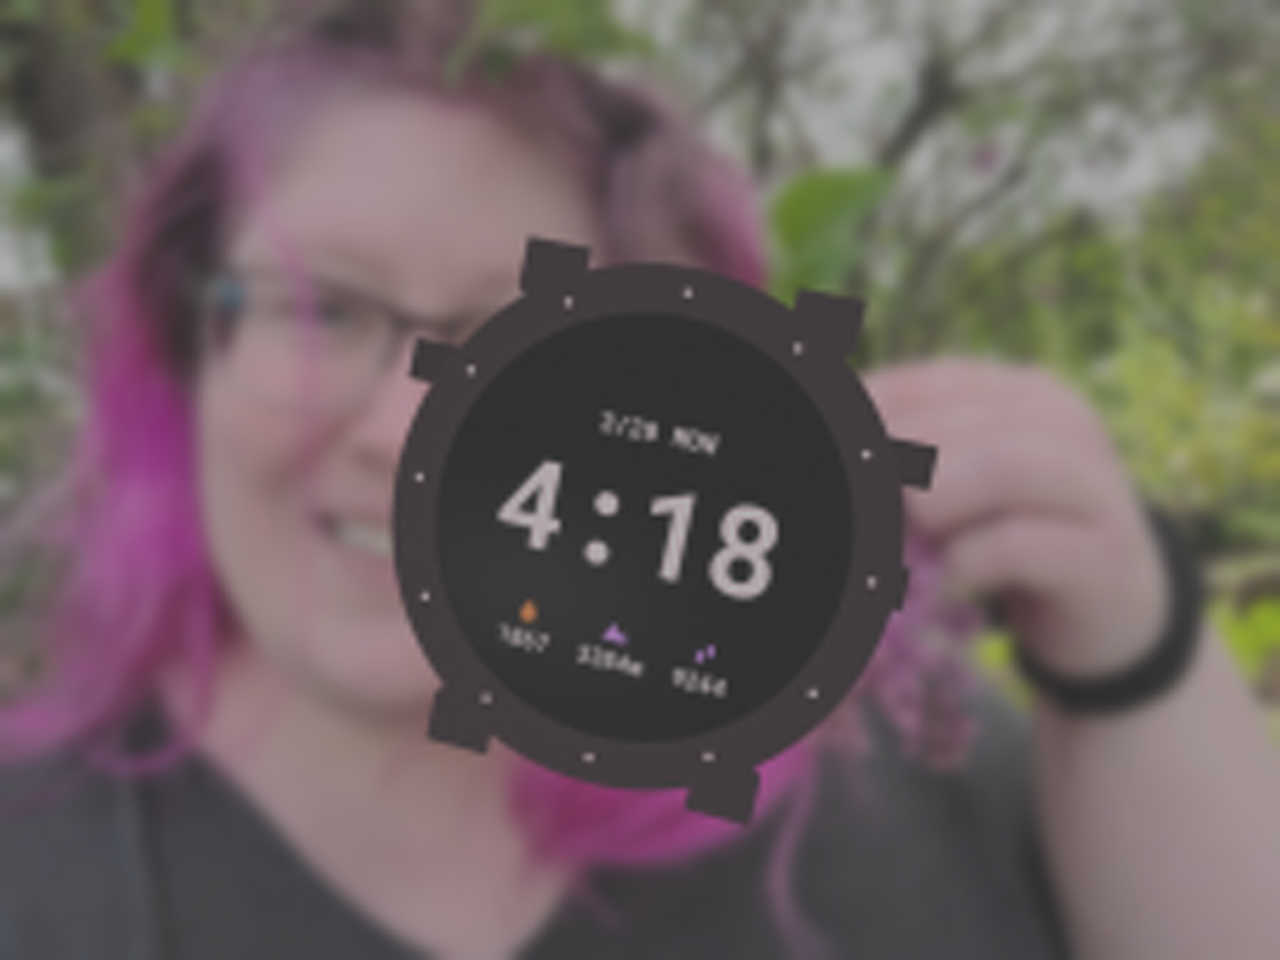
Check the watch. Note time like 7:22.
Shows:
4:18
